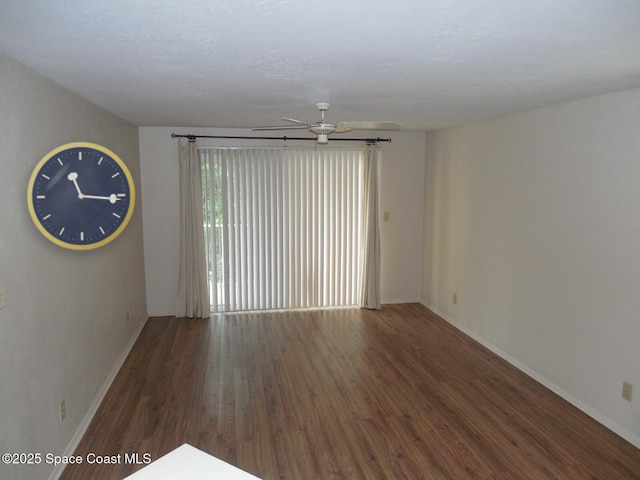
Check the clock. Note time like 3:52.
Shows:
11:16
